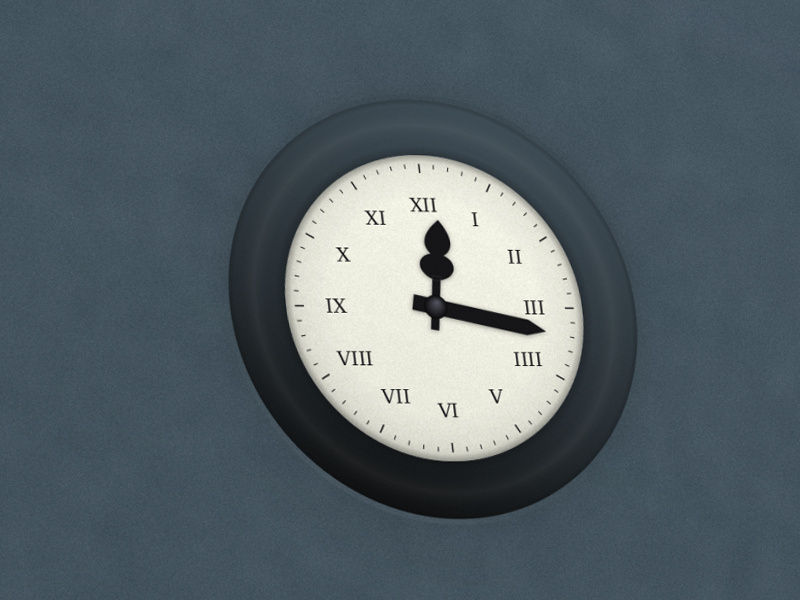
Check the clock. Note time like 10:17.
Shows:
12:17
